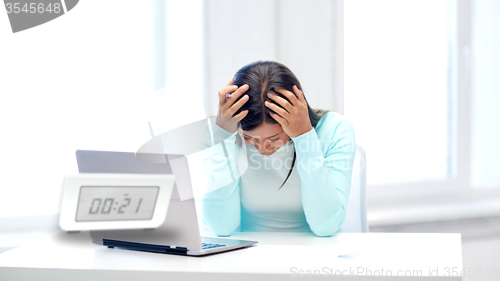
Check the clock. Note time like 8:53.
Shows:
0:21
